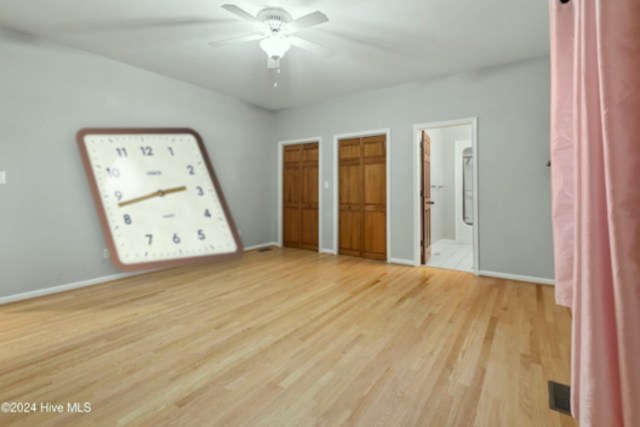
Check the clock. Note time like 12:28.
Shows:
2:43
